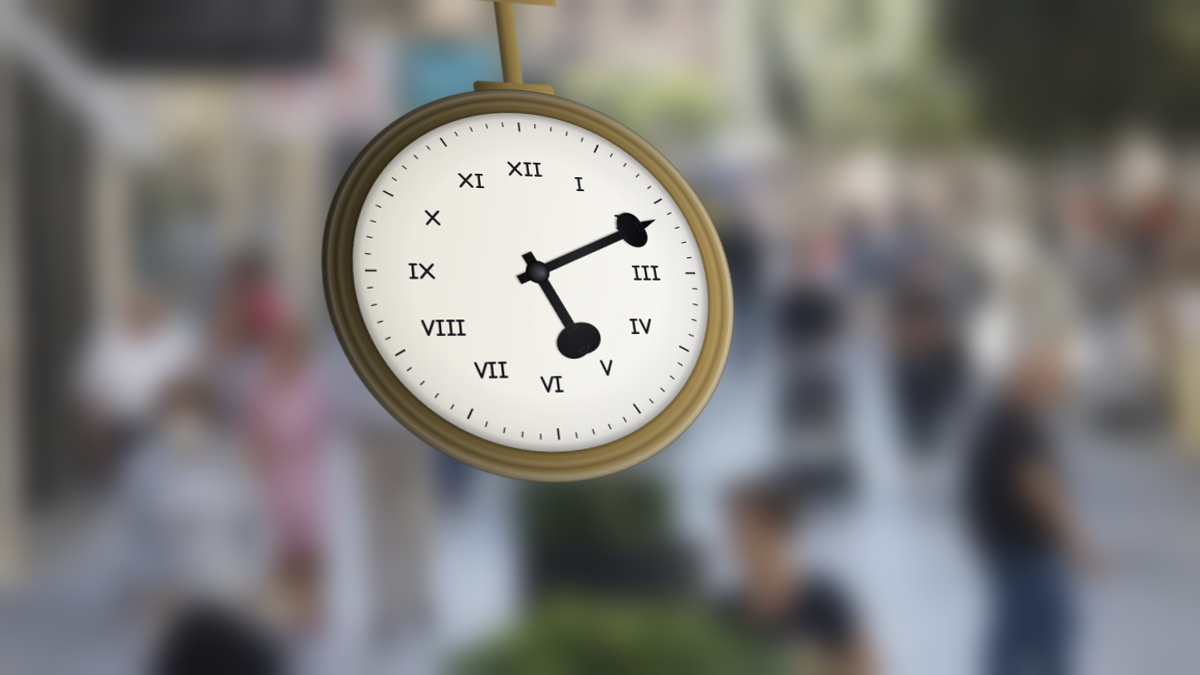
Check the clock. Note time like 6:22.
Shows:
5:11
